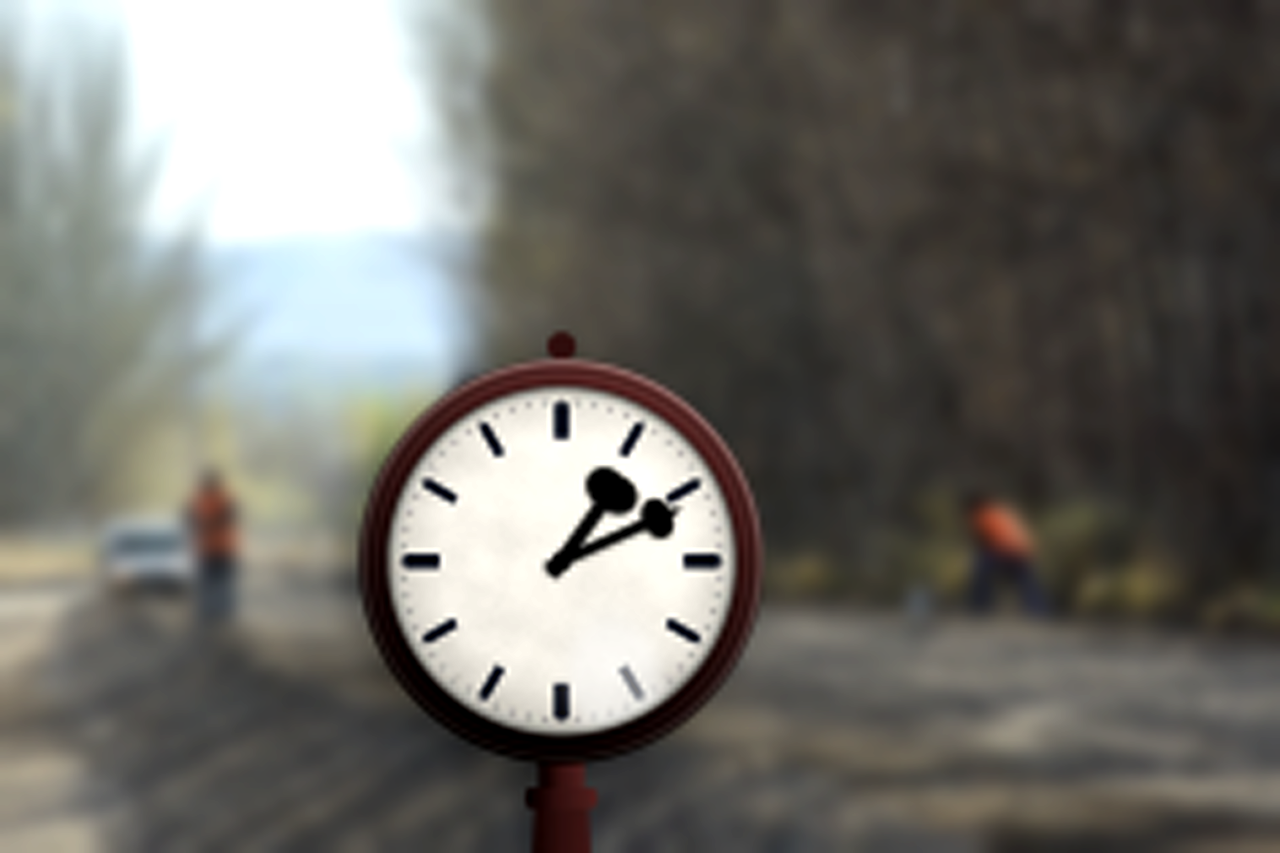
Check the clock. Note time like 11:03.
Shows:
1:11
